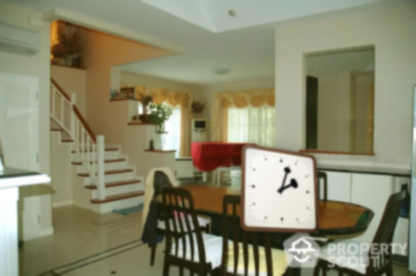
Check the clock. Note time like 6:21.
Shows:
2:03
